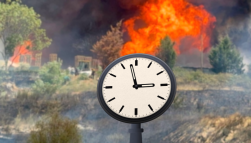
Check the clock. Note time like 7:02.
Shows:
2:58
